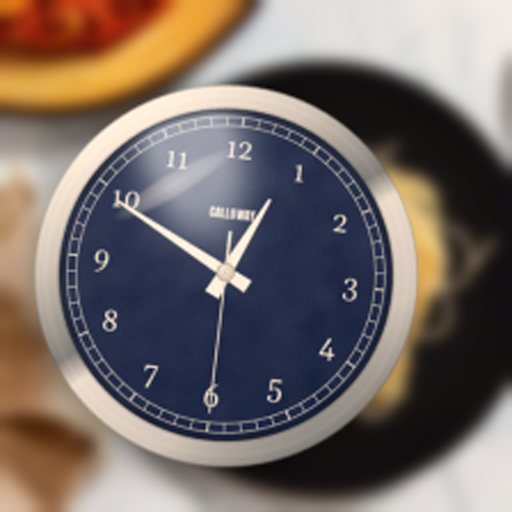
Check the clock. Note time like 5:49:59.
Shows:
12:49:30
